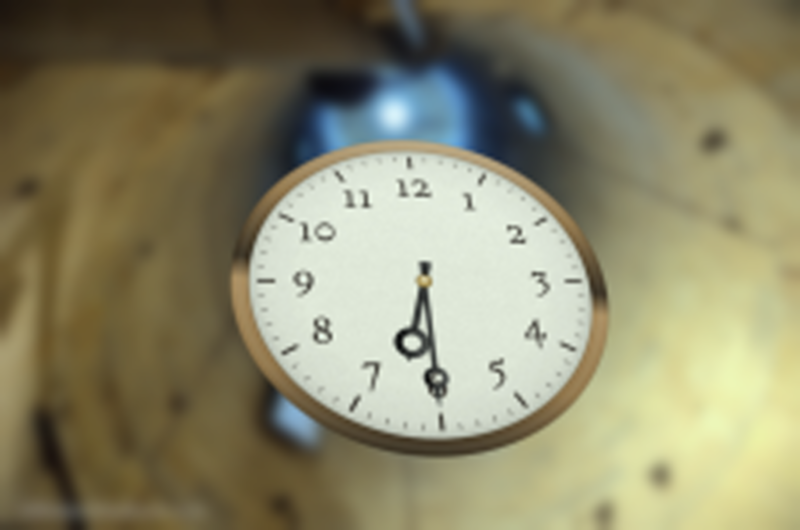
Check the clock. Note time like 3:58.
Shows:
6:30
